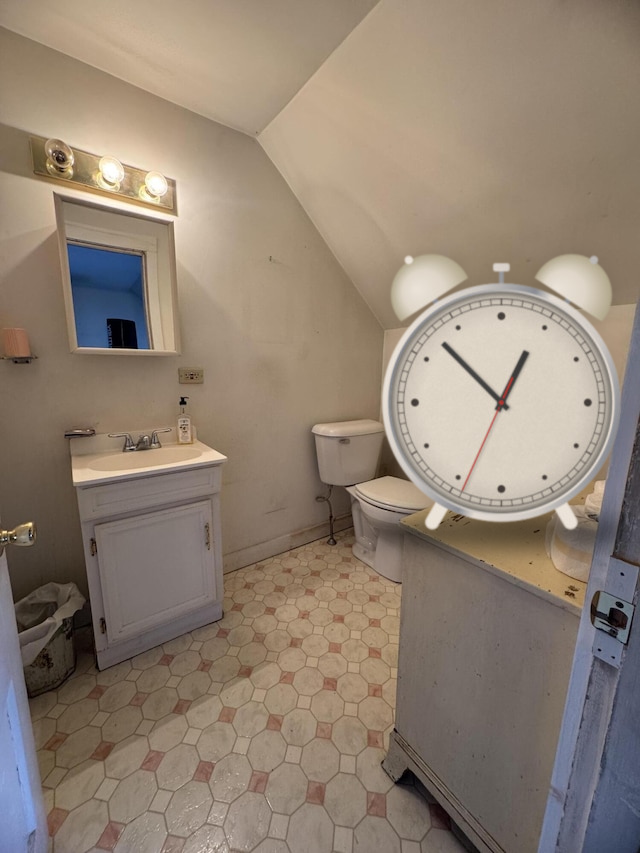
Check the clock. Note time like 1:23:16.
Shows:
12:52:34
